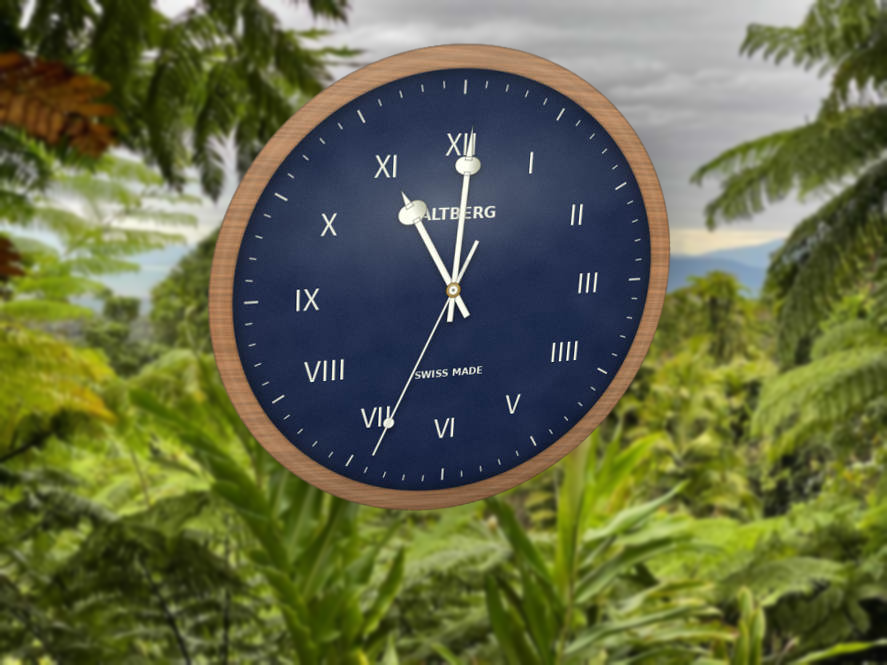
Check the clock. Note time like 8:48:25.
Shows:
11:00:34
